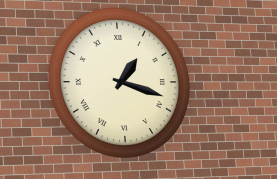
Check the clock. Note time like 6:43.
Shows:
1:18
